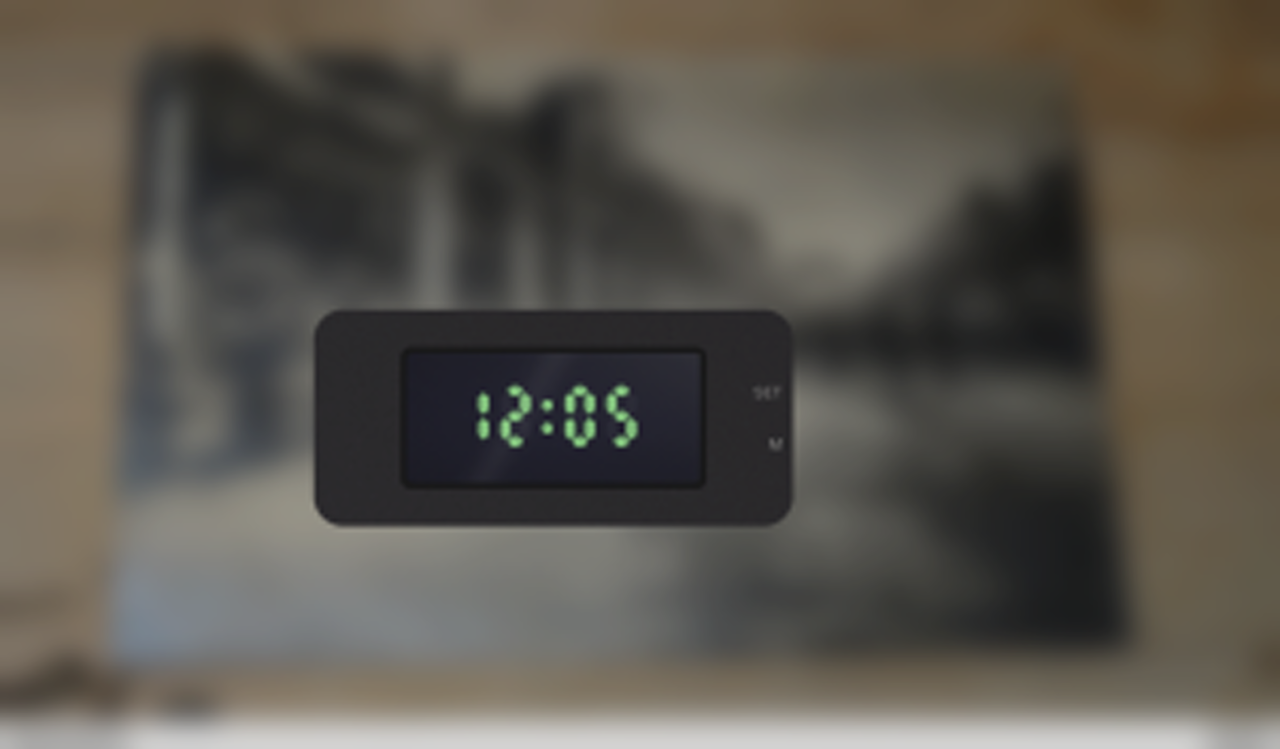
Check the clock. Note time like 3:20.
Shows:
12:05
